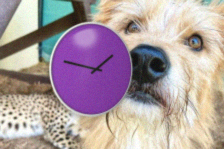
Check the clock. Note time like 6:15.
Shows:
1:47
